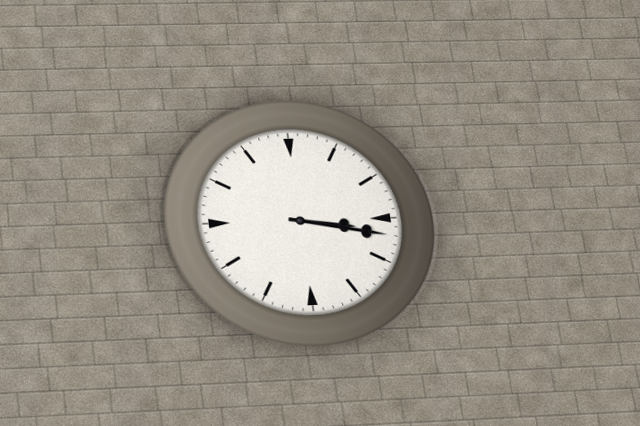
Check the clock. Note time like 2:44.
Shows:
3:17
